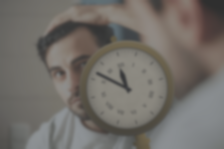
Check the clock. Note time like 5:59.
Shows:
11:52
